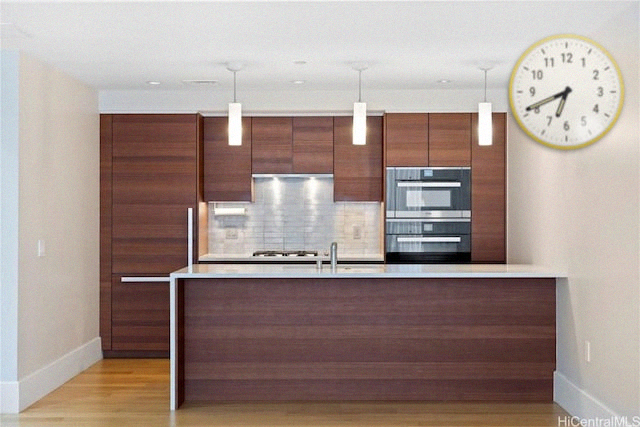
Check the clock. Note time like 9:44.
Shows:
6:41
